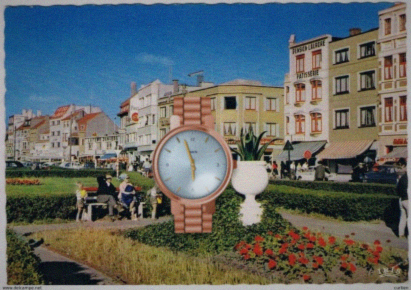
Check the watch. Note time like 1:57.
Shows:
5:57
